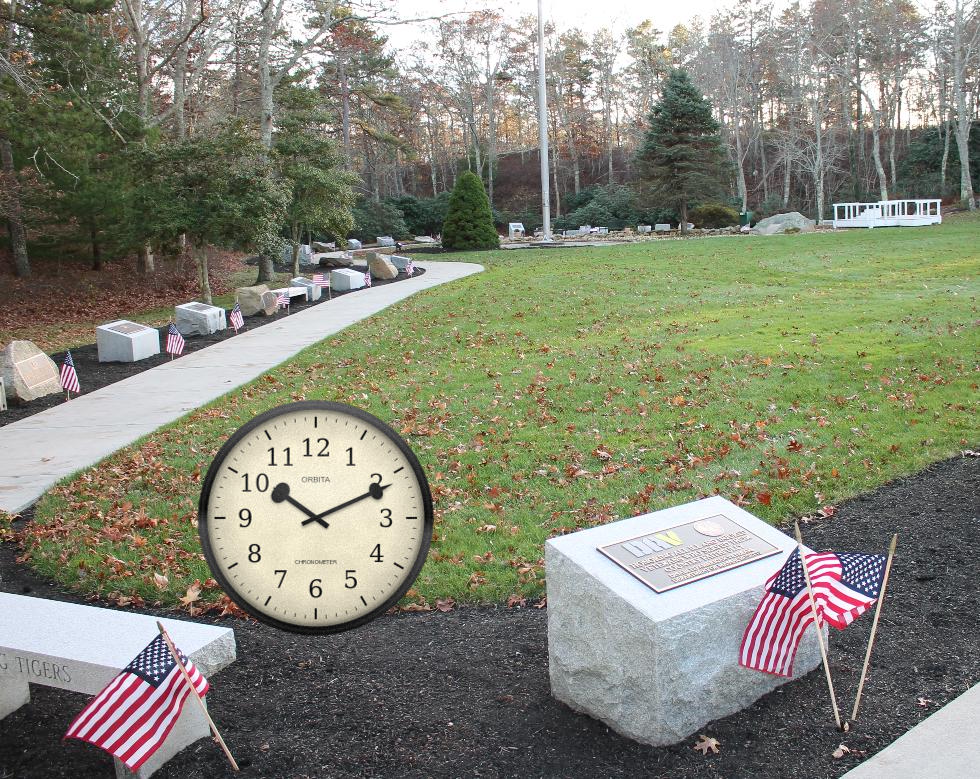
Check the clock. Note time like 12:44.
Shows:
10:11
